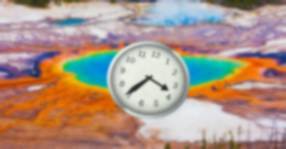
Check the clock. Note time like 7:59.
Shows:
3:36
